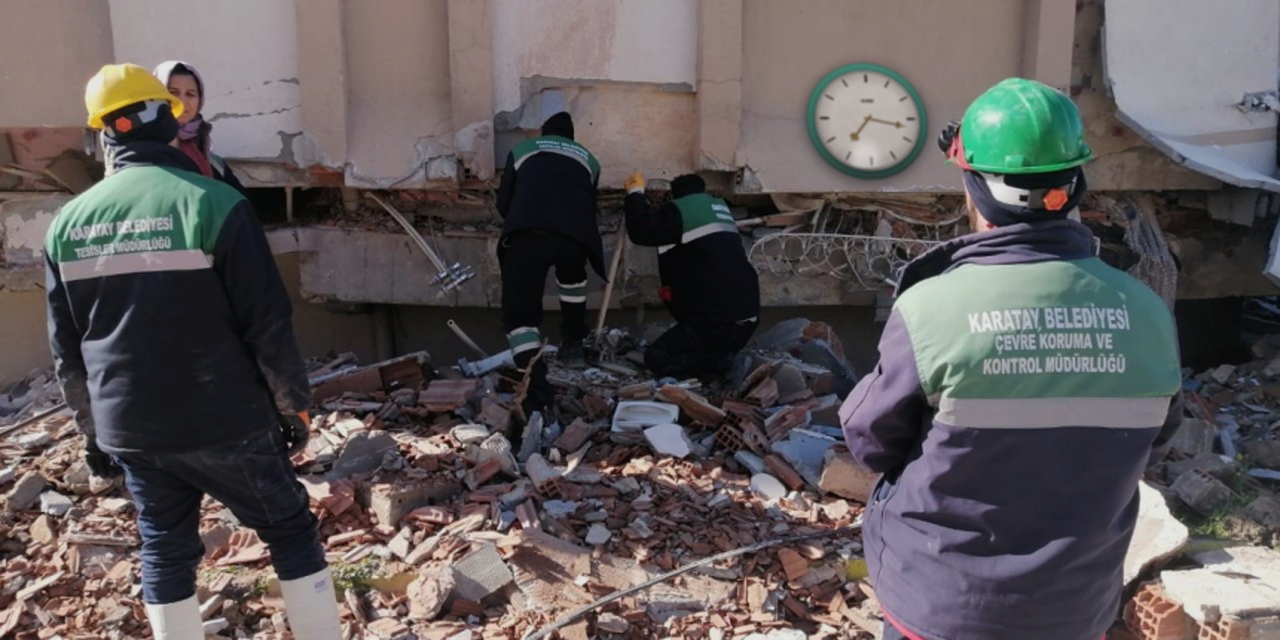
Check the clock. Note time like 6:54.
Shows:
7:17
